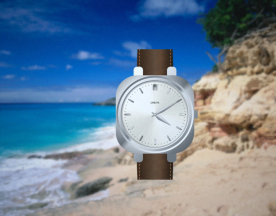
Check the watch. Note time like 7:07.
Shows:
4:10
